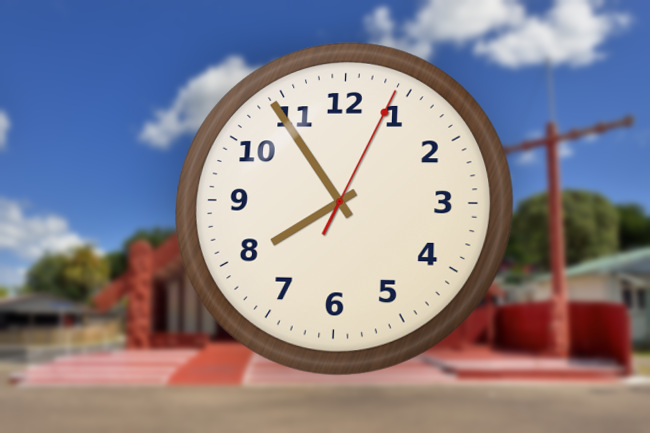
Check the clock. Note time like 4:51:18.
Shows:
7:54:04
